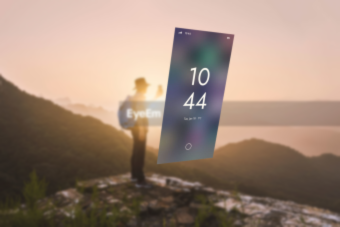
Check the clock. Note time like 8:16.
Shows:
10:44
